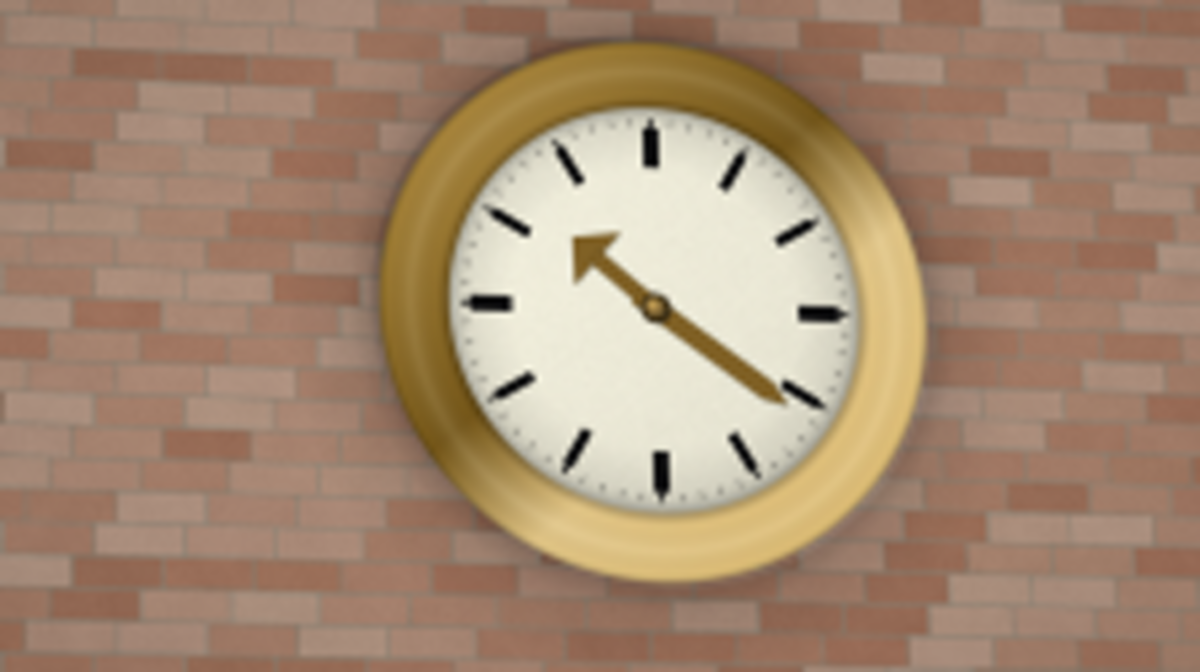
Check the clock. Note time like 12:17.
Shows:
10:21
